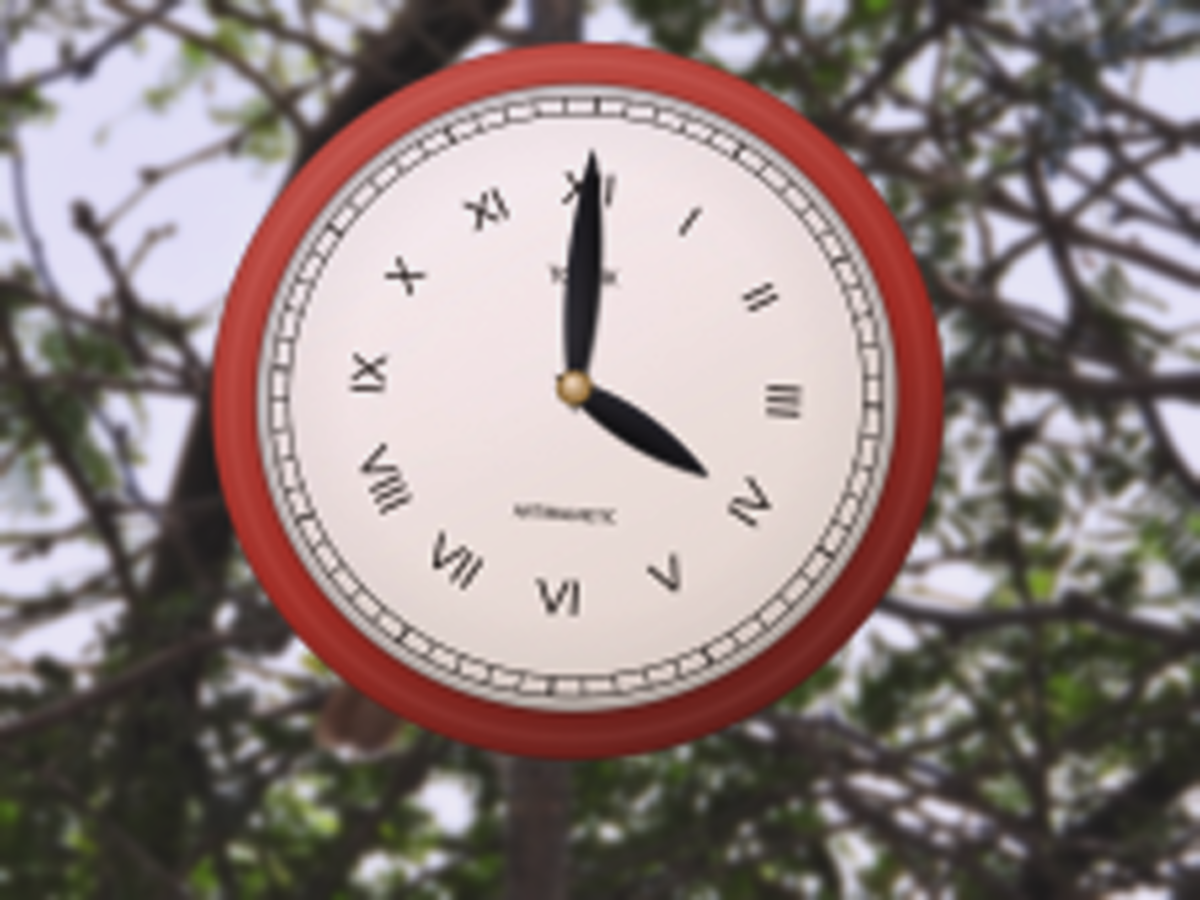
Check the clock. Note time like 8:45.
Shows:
4:00
